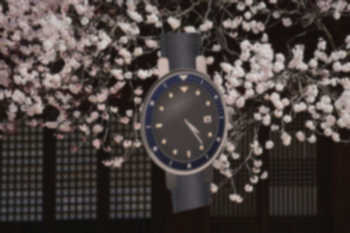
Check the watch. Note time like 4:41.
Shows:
4:24
